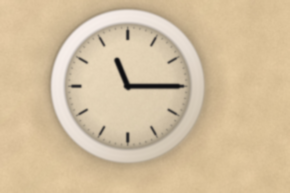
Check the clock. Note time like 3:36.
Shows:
11:15
